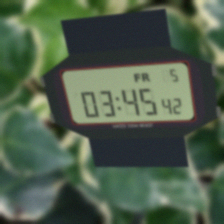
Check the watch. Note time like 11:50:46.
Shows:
3:45:42
